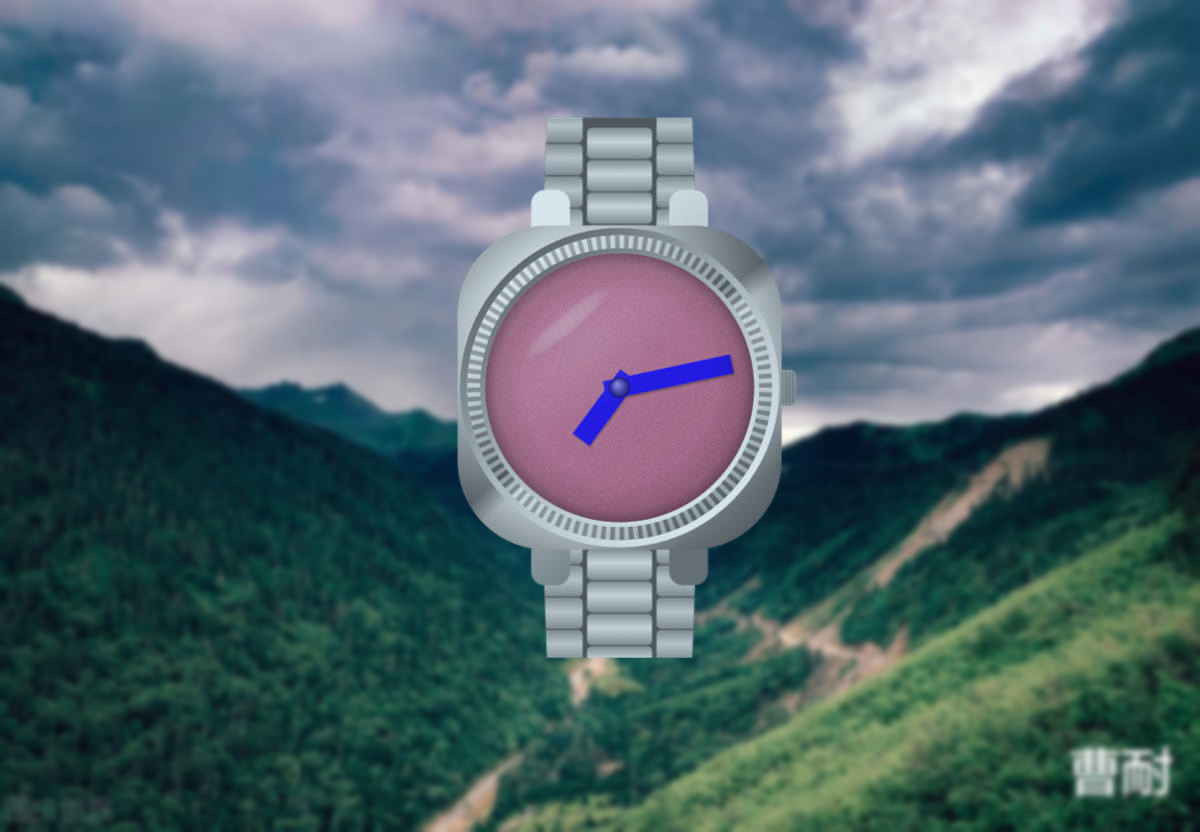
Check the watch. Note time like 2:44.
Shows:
7:13
